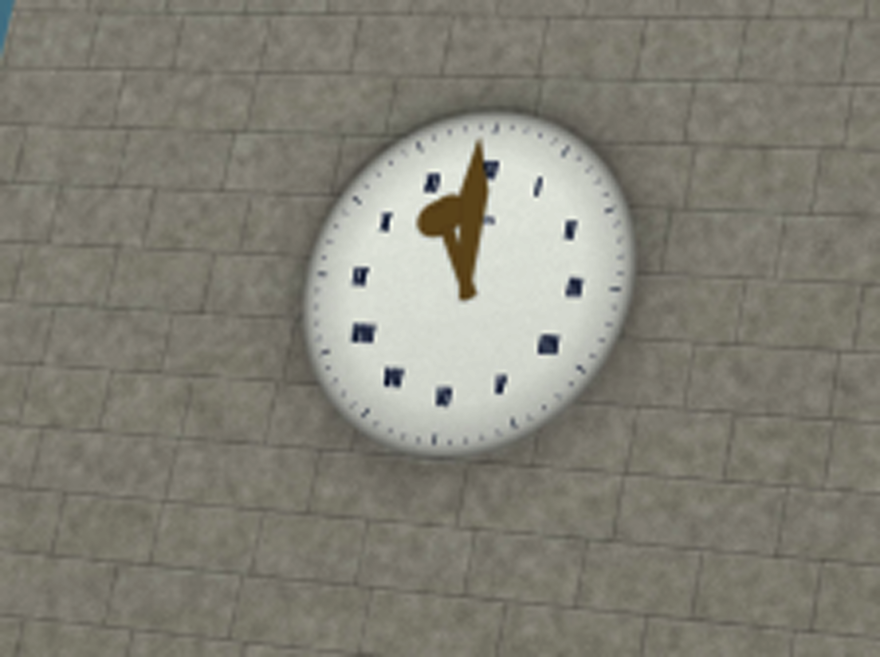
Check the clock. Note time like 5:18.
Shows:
10:59
